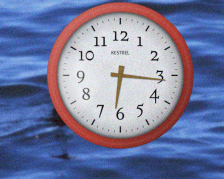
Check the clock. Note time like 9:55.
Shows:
6:16
